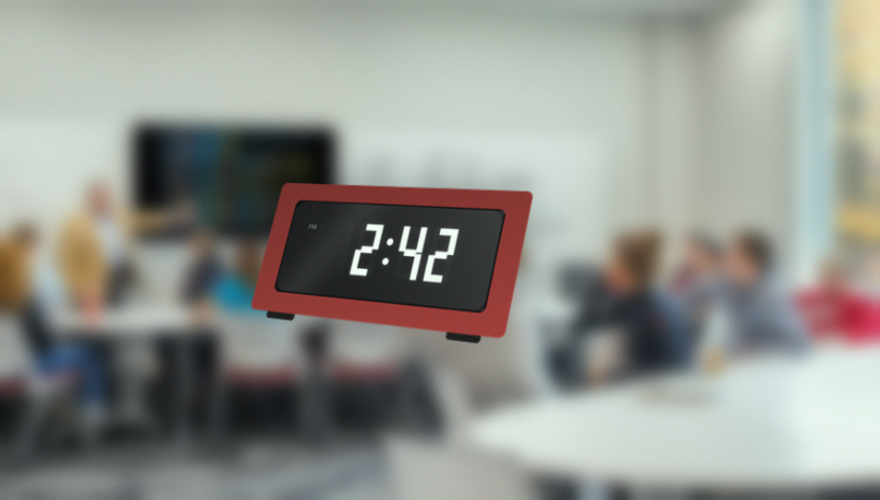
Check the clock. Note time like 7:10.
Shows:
2:42
